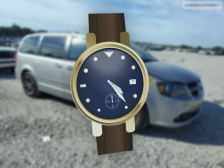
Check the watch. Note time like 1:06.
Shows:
4:24
